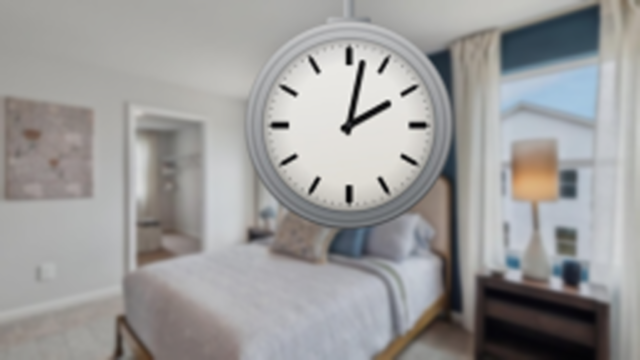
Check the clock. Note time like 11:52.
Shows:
2:02
